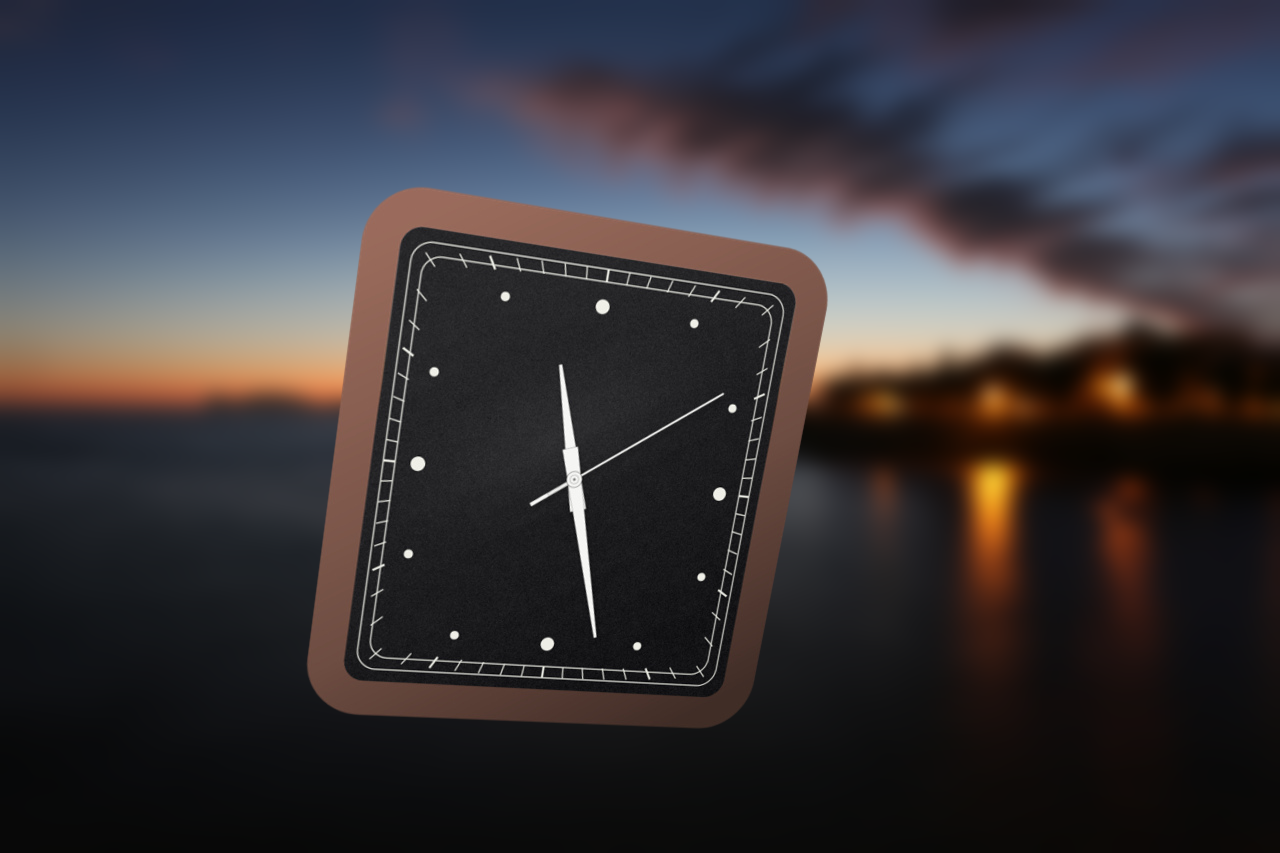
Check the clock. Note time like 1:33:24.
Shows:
11:27:09
